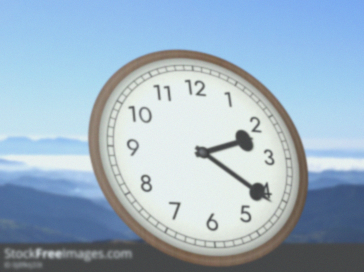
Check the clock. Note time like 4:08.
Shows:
2:21
